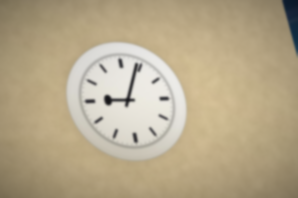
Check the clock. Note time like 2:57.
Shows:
9:04
